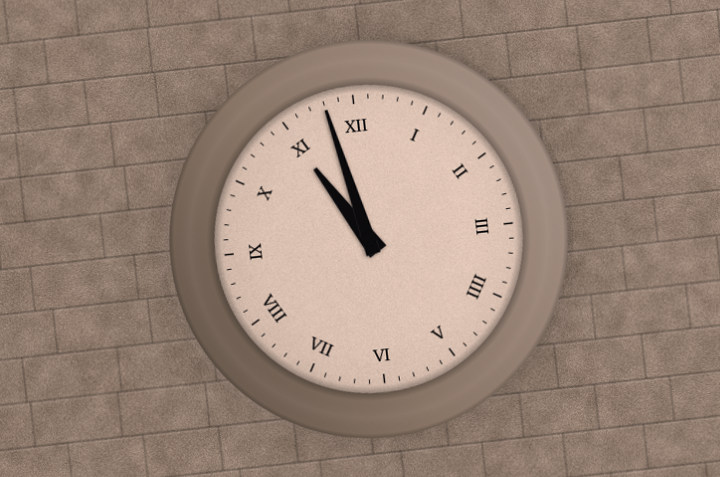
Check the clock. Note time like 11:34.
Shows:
10:58
